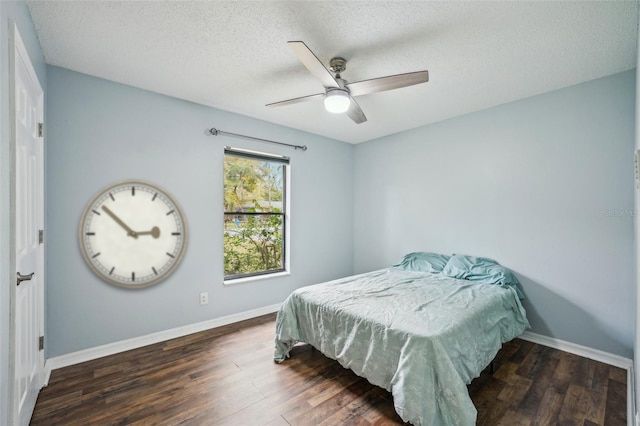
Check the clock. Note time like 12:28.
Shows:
2:52
